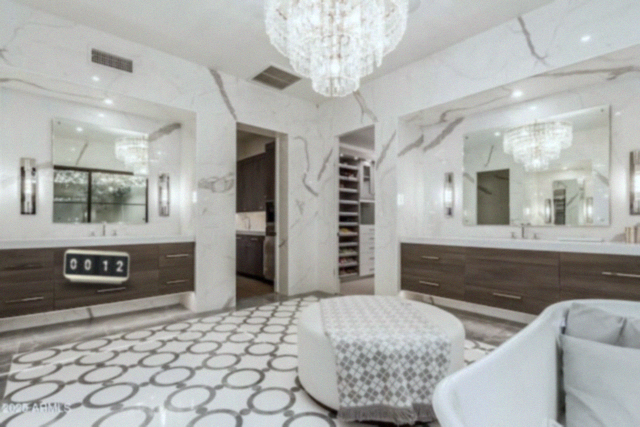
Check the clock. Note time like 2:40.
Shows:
0:12
